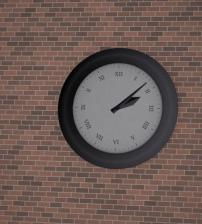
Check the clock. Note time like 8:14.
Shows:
2:08
